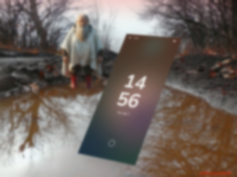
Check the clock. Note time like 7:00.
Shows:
14:56
